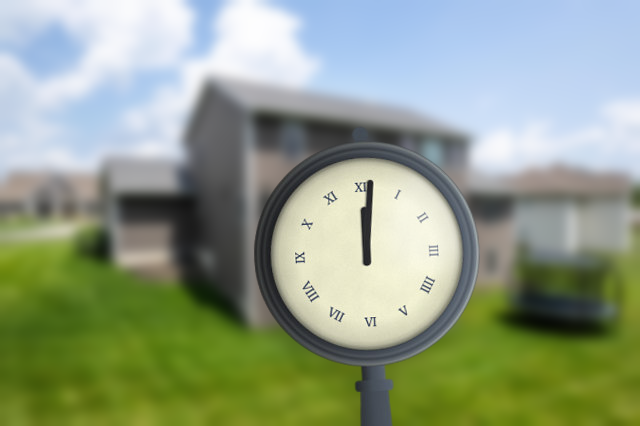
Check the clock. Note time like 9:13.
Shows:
12:01
